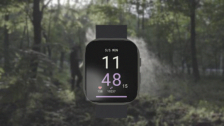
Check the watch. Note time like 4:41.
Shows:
11:48
